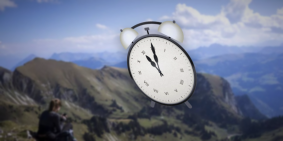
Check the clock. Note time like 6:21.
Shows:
11:00
